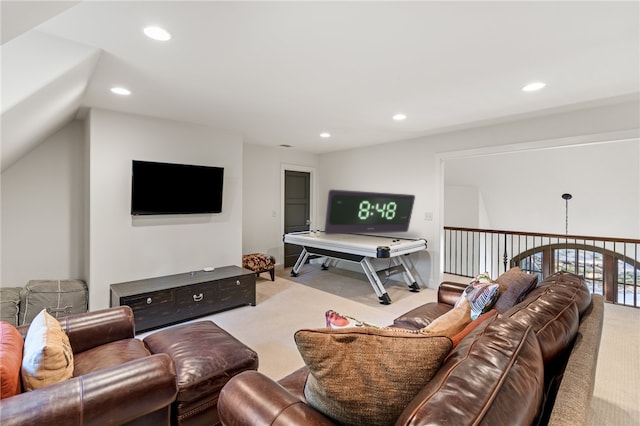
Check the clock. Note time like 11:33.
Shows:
8:48
